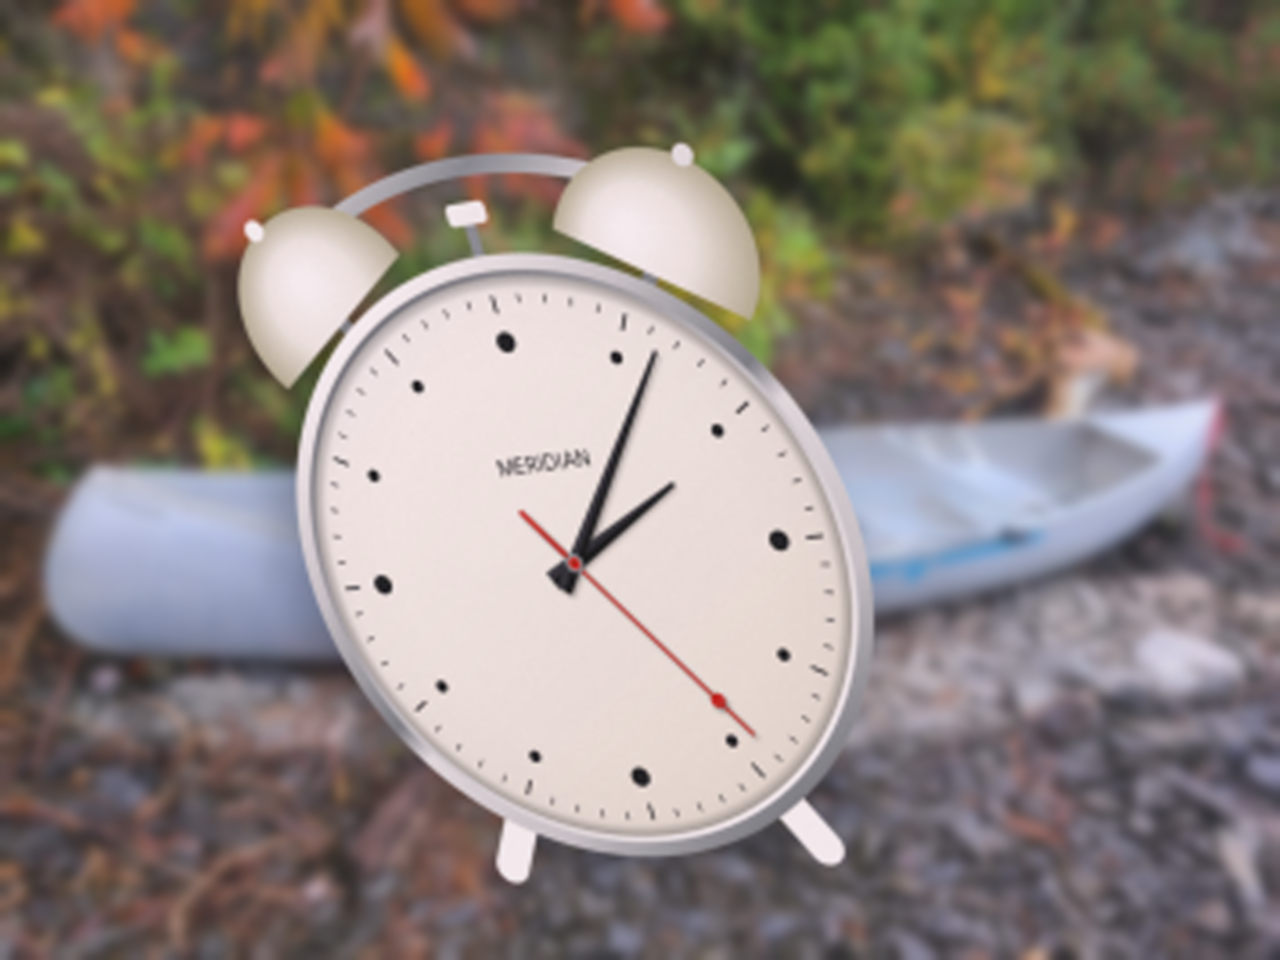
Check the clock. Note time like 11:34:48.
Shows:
2:06:24
